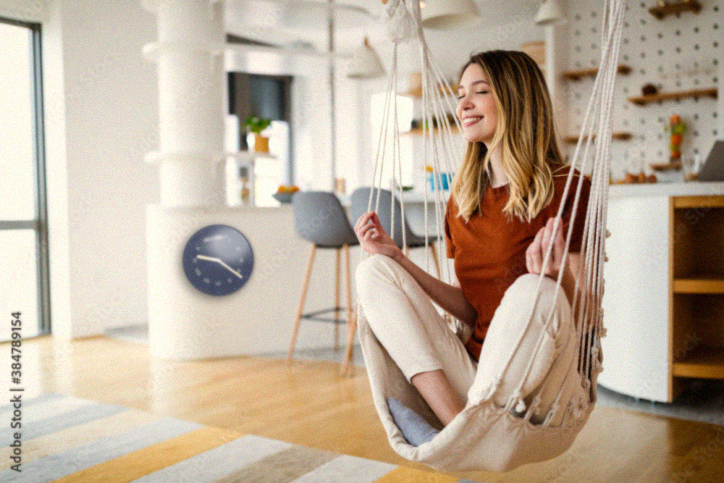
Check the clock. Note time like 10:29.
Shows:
9:21
